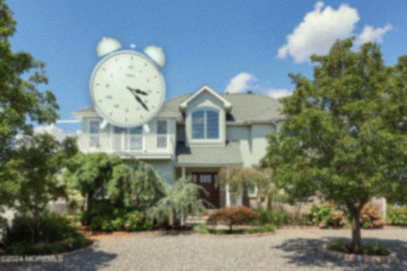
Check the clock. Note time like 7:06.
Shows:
3:22
